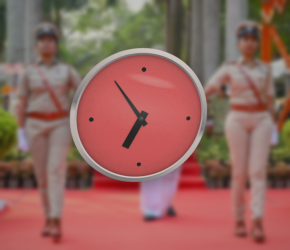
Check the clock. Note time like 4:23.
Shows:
6:54
